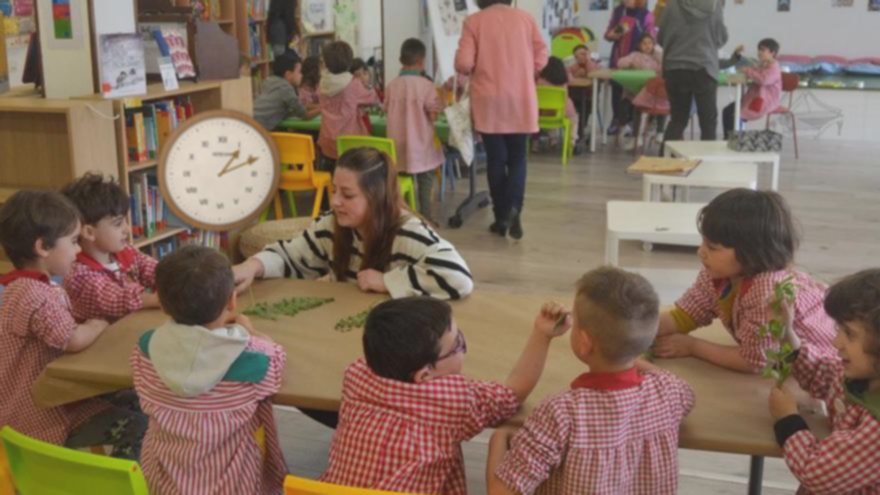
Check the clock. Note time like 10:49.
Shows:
1:11
